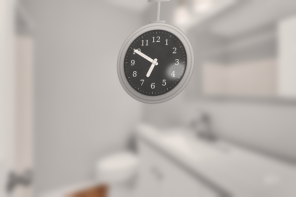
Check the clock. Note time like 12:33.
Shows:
6:50
